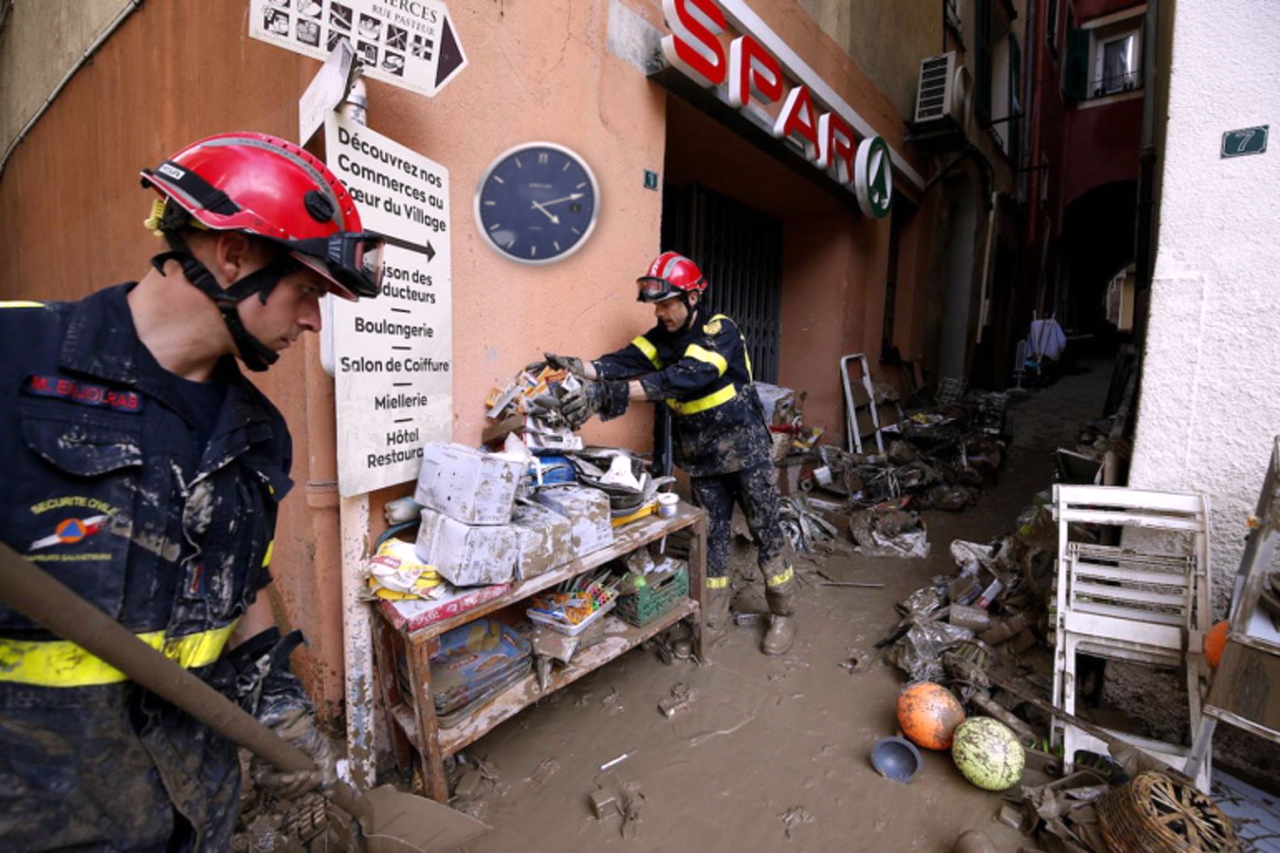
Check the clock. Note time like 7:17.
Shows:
4:12
